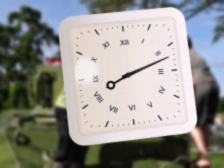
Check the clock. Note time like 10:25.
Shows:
8:12
